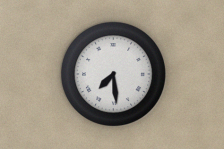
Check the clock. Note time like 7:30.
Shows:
7:29
